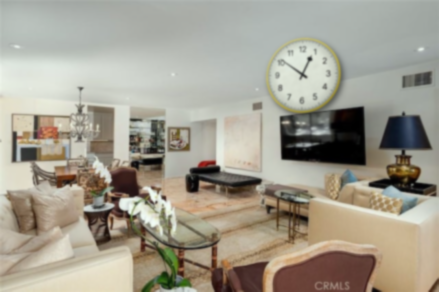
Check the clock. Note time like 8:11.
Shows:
12:51
